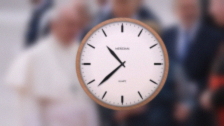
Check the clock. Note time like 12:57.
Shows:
10:38
